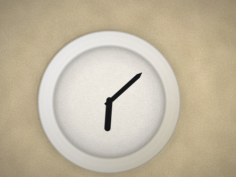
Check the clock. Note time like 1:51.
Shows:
6:08
